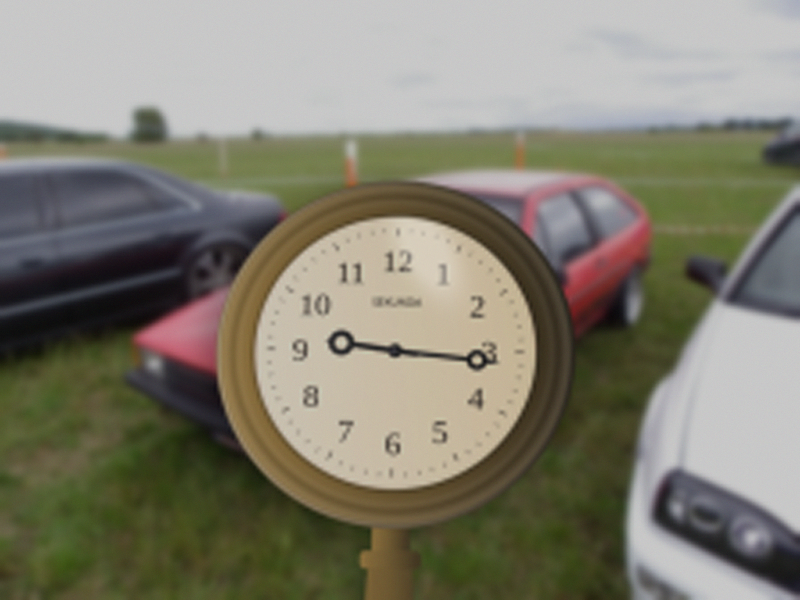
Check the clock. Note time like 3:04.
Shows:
9:16
